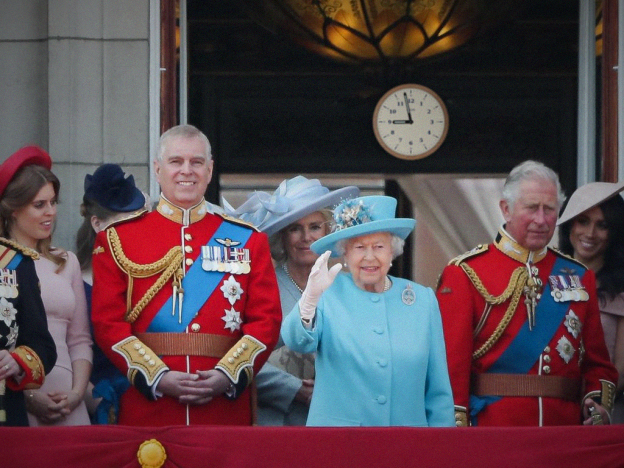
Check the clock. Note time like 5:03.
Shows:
8:58
